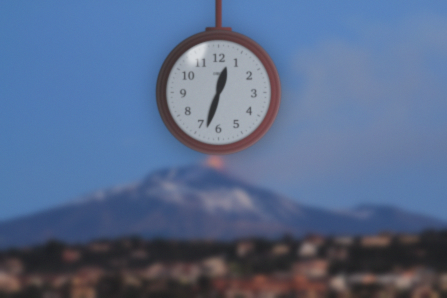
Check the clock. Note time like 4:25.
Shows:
12:33
